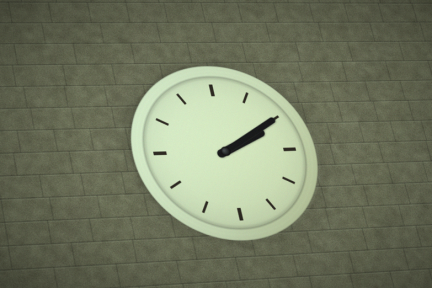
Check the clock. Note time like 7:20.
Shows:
2:10
